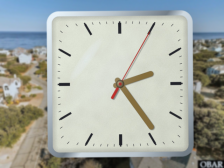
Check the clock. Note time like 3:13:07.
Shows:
2:24:05
